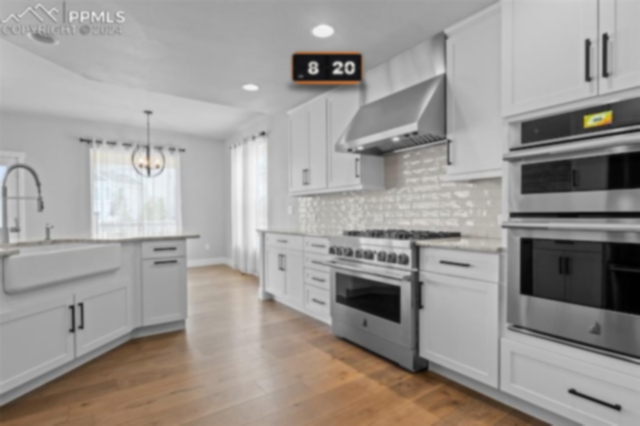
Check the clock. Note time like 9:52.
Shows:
8:20
